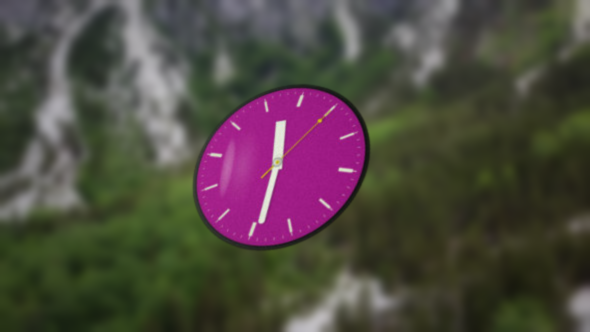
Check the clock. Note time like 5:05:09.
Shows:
11:29:05
